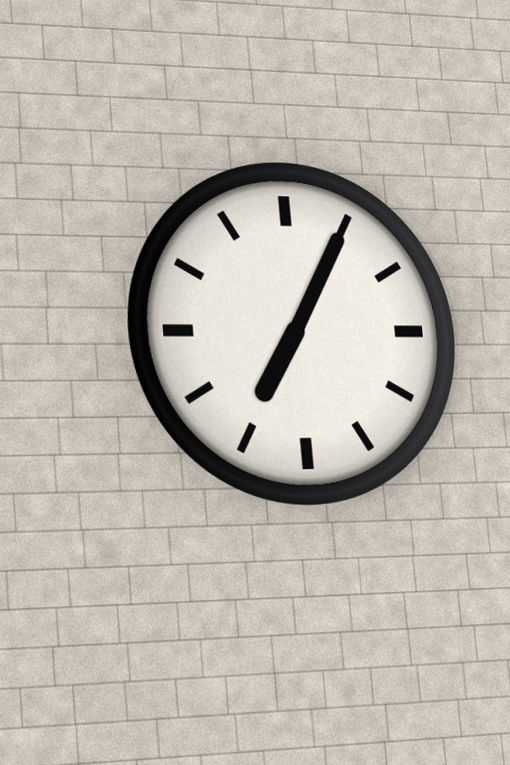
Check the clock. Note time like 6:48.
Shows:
7:05
